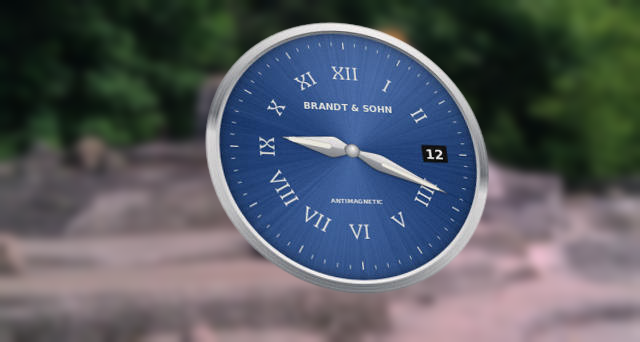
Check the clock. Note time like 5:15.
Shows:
9:19
